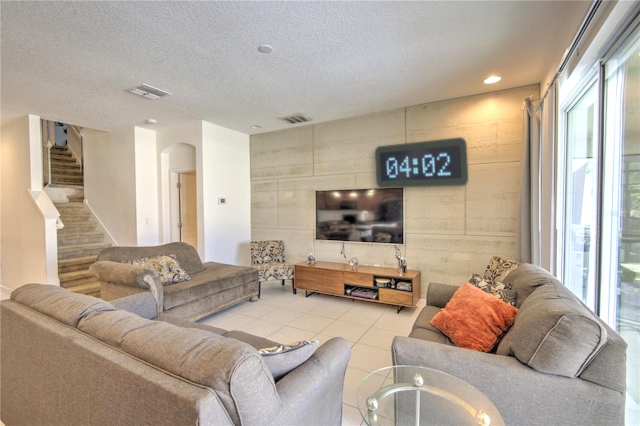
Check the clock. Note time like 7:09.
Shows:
4:02
